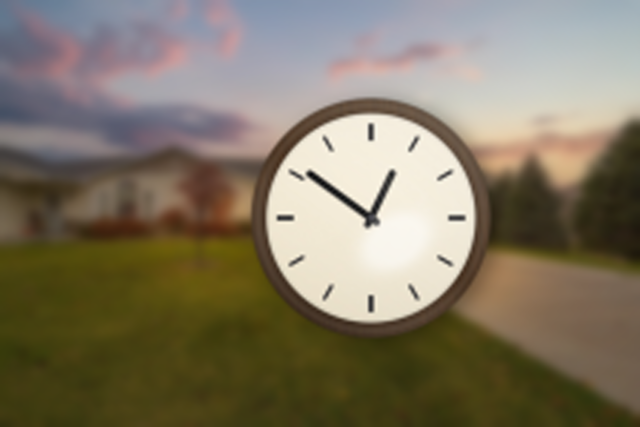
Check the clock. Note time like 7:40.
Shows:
12:51
